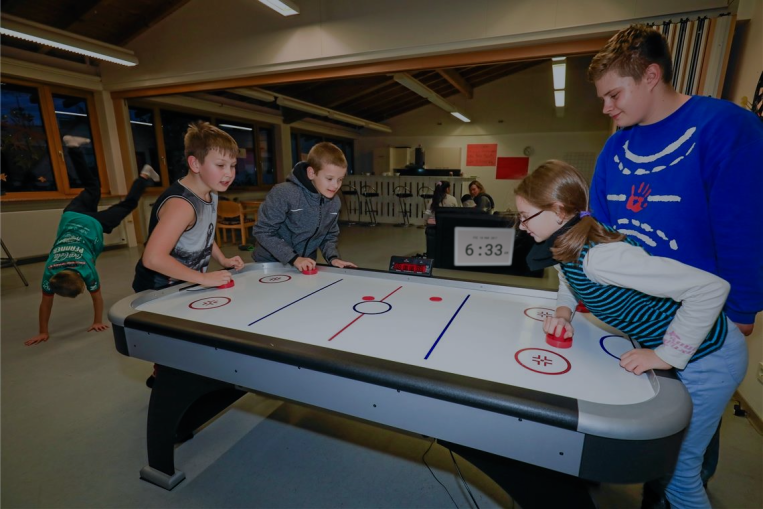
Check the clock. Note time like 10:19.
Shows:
6:33
